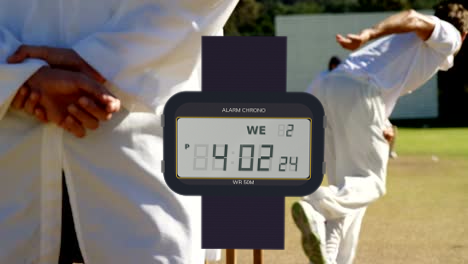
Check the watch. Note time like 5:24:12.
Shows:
4:02:24
